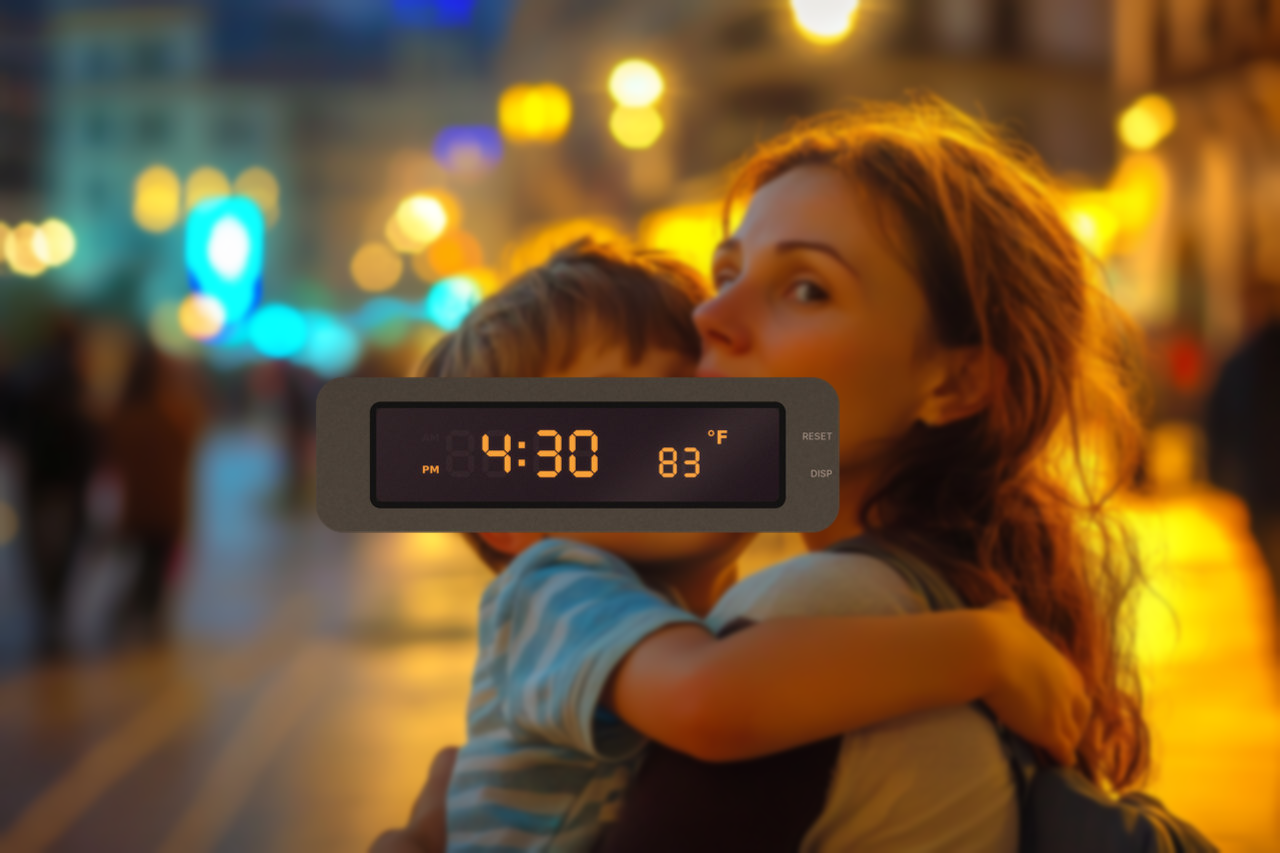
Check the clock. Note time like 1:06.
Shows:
4:30
